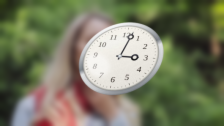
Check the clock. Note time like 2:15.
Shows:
3:02
